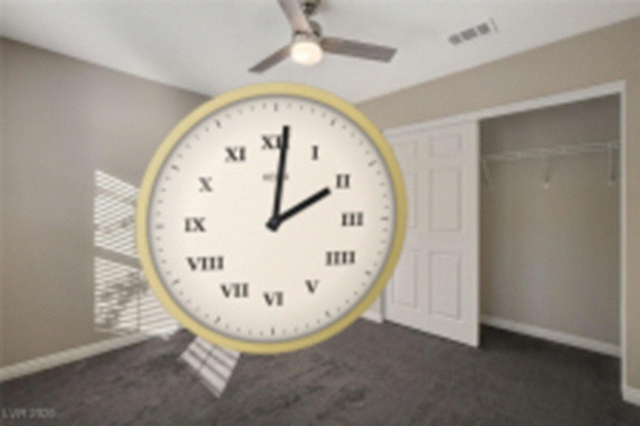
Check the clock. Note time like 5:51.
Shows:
2:01
